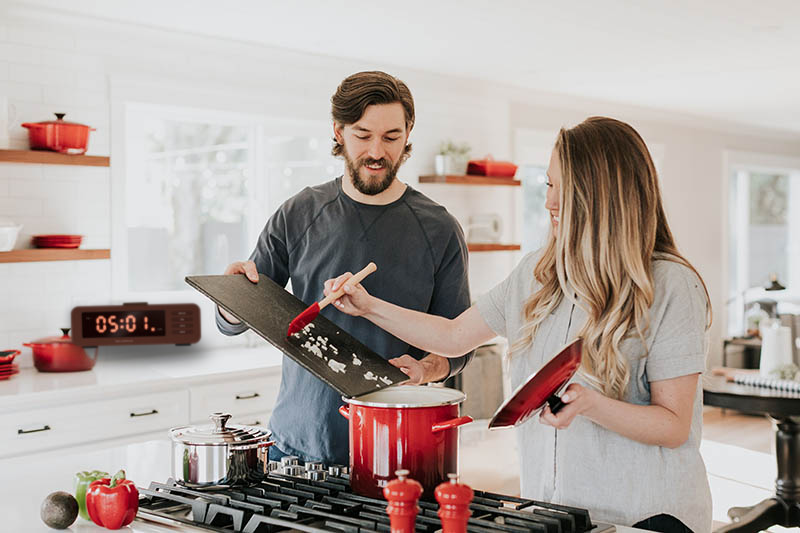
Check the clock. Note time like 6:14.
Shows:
5:01
